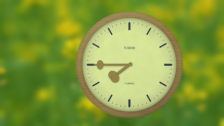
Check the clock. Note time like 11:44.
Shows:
7:45
